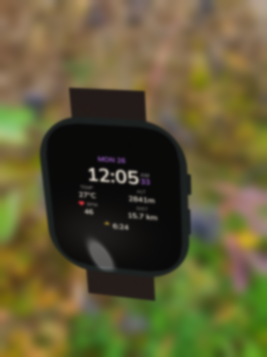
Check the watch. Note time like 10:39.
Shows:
12:05
